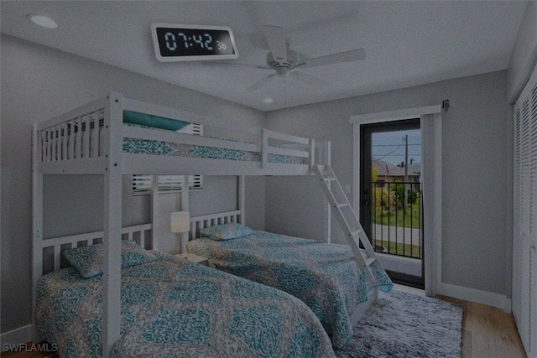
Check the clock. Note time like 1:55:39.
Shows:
7:42:36
